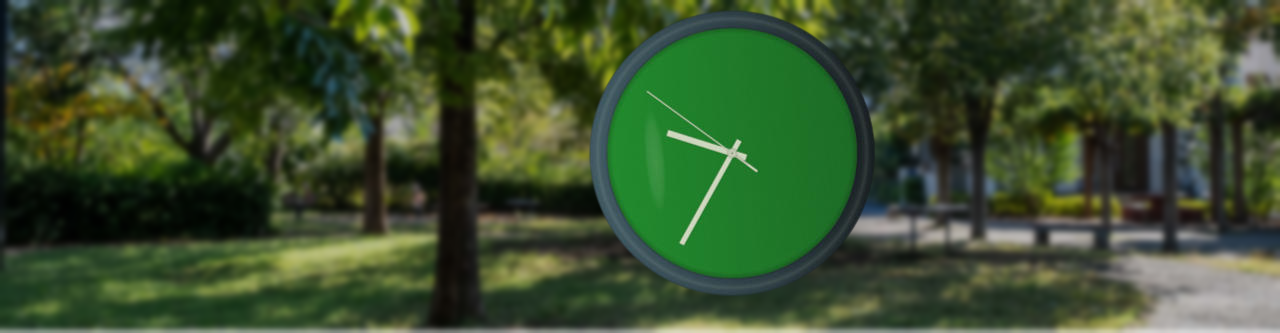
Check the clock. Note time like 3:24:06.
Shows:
9:34:51
